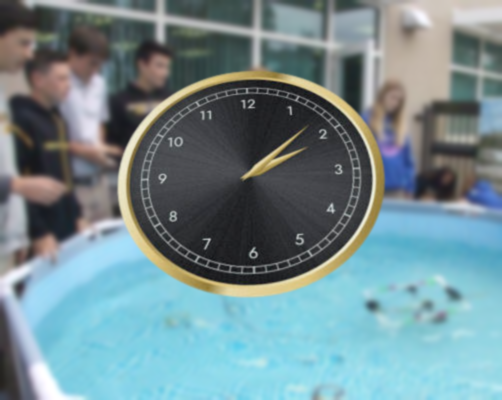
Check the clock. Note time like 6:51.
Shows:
2:08
